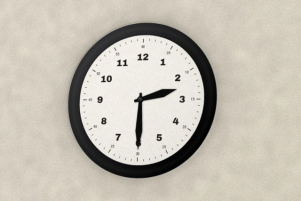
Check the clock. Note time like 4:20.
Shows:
2:30
